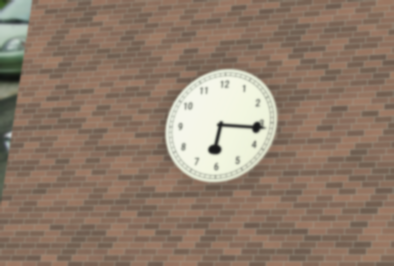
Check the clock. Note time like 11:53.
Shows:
6:16
